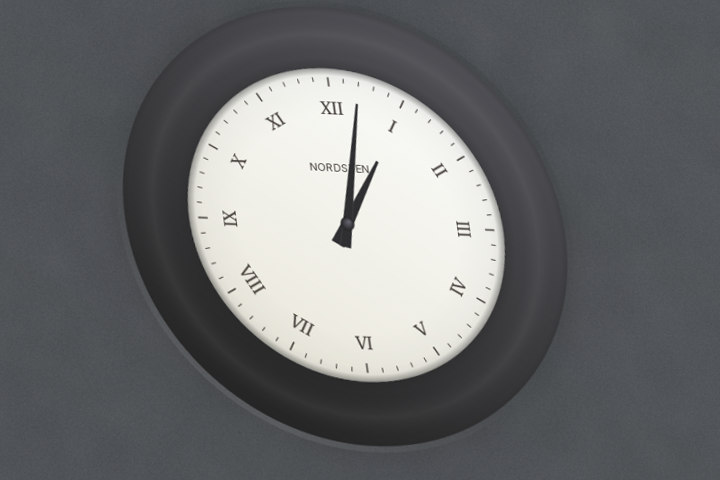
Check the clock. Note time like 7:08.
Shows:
1:02
